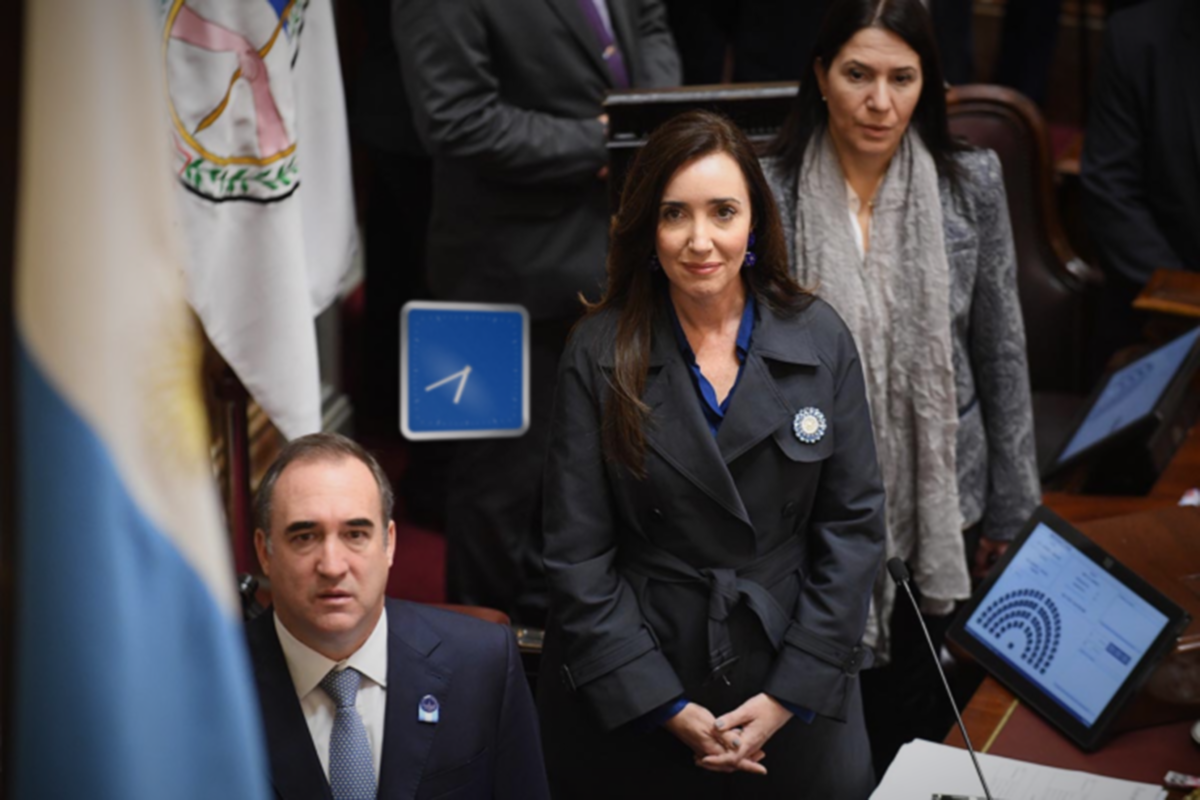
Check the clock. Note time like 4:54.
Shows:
6:41
